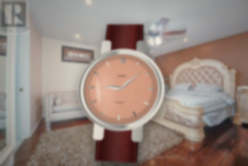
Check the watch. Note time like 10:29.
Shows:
9:08
